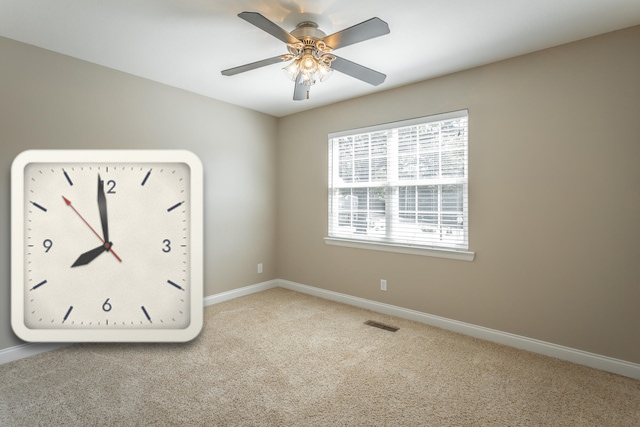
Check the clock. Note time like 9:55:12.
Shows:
7:58:53
